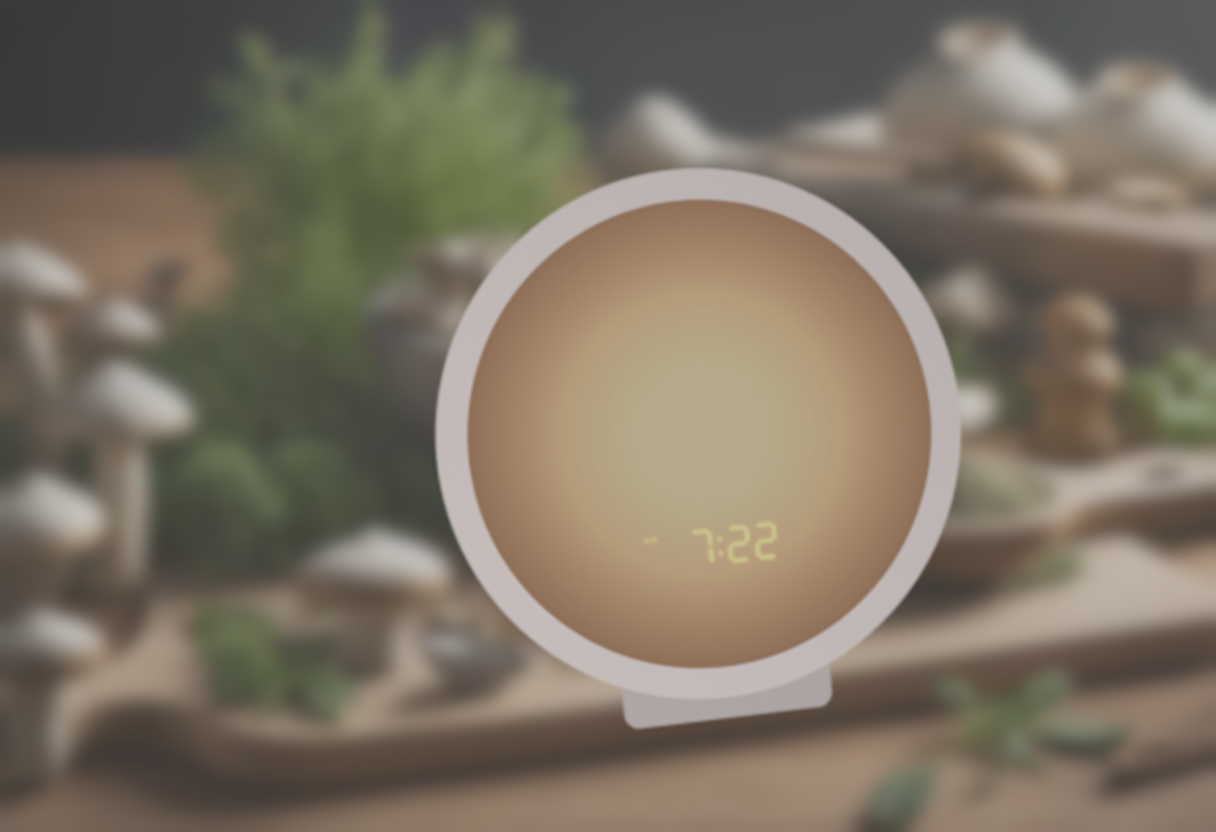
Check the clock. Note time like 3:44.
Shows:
7:22
